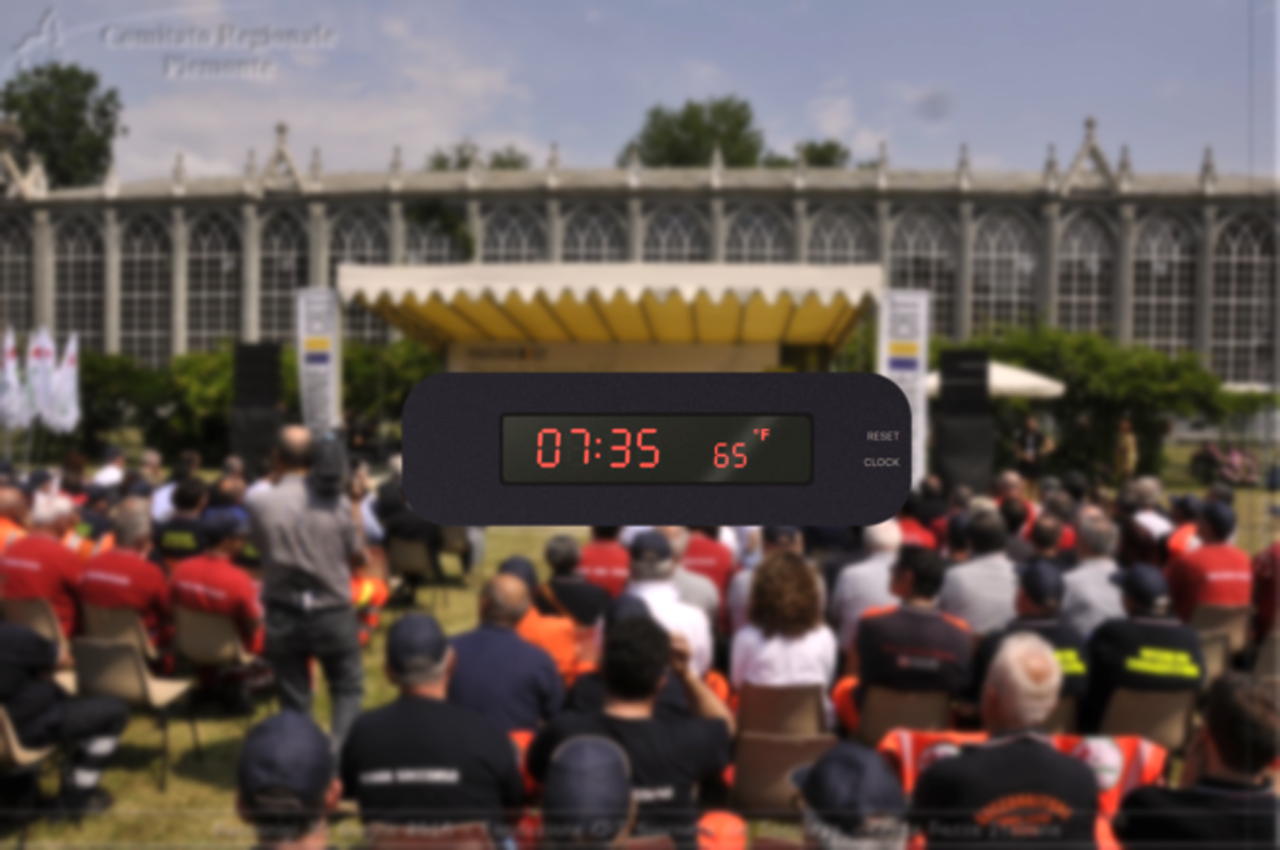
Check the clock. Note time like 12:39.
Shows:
7:35
